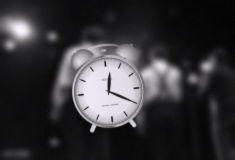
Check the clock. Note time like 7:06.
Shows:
12:20
